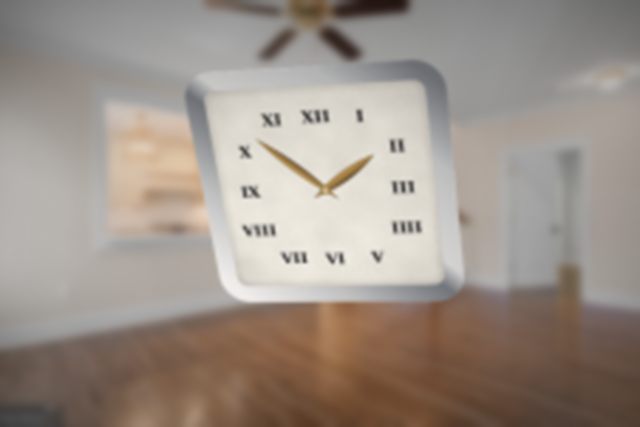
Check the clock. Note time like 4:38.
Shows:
1:52
